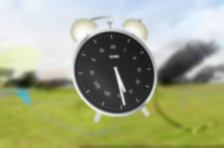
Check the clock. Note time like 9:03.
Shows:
5:29
